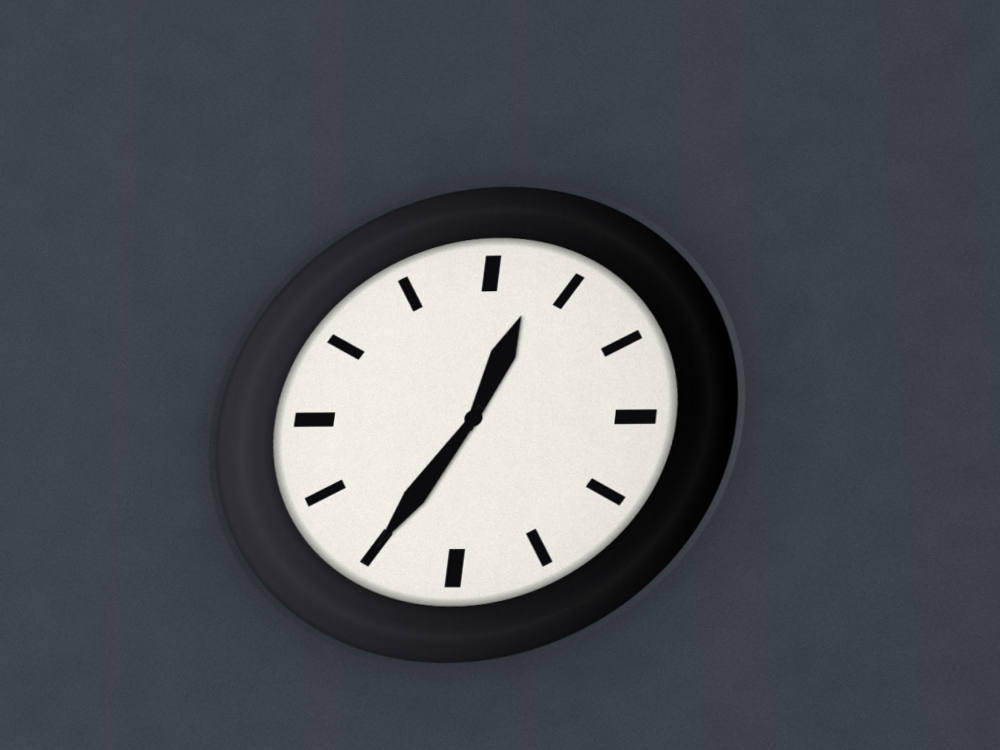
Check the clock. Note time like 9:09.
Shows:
12:35
